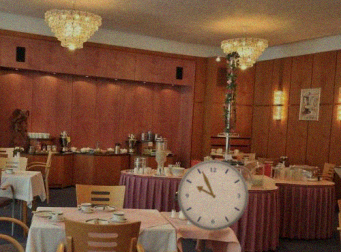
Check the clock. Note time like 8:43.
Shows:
9:56
